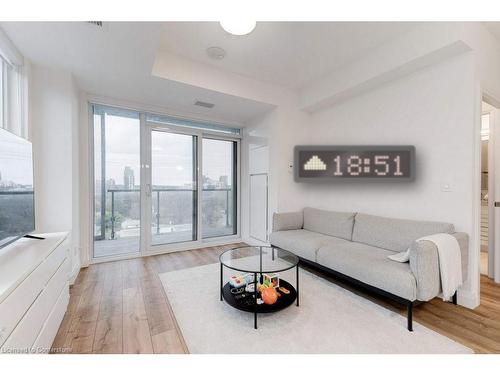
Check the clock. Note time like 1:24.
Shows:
18:51
